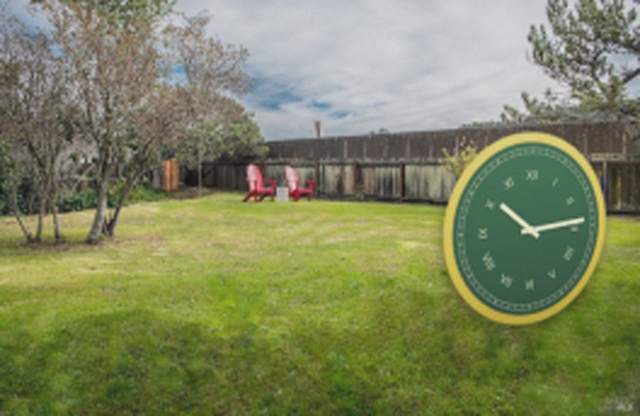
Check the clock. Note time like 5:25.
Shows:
10:14
